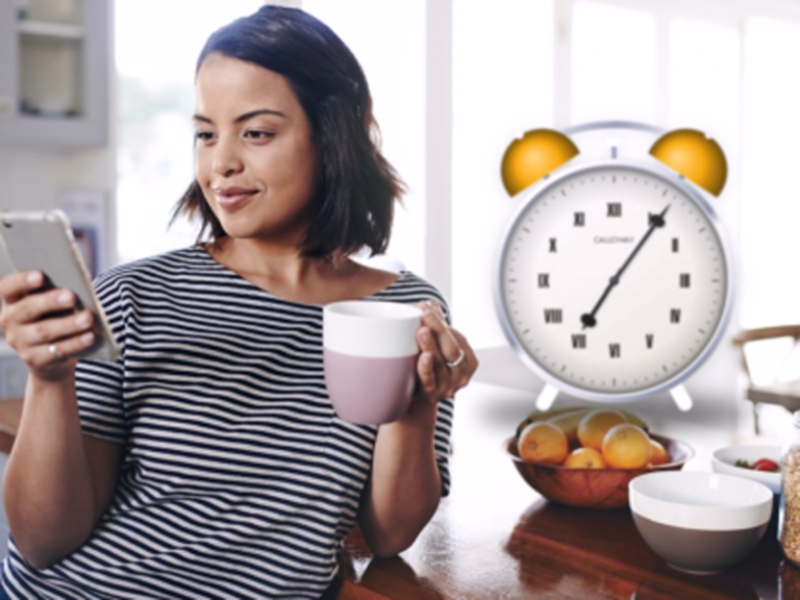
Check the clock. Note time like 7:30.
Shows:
7:06
